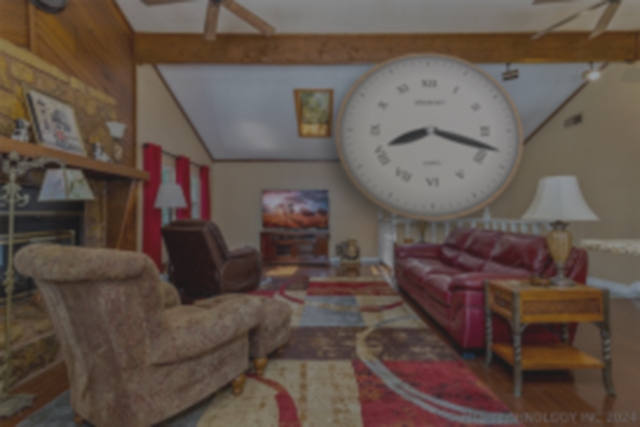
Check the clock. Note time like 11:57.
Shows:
8:18
